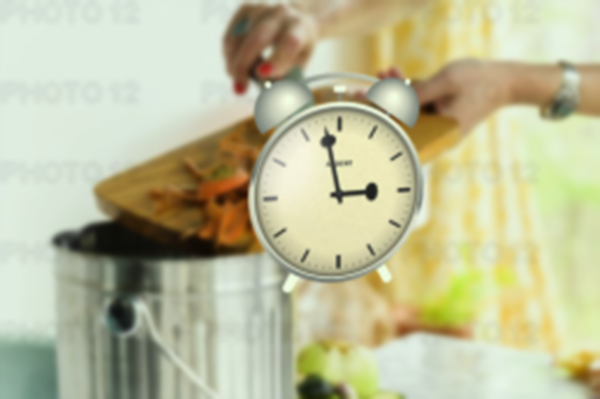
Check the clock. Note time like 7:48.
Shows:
2:58
